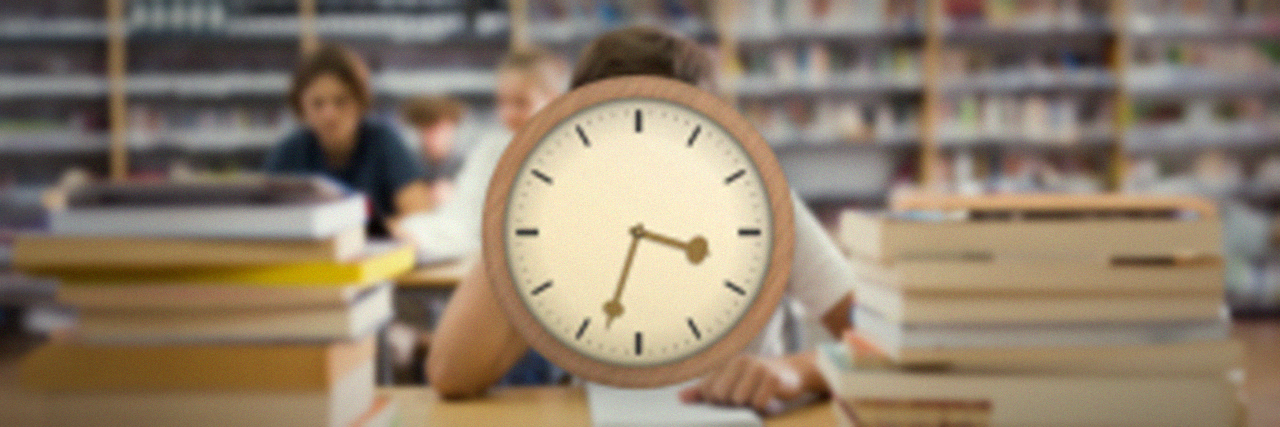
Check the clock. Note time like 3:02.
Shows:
3:33
